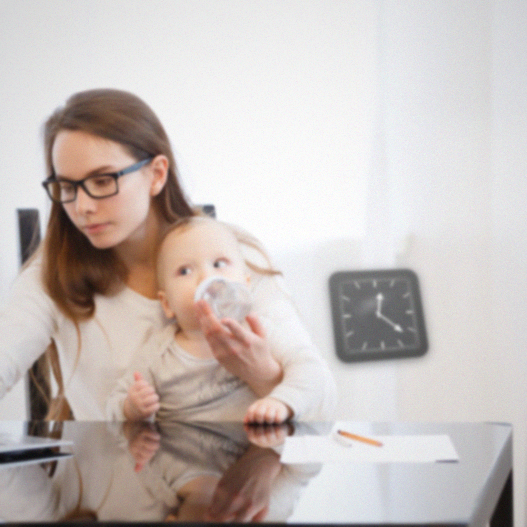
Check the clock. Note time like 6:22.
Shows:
12:22
